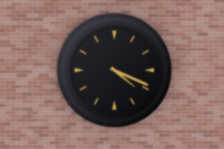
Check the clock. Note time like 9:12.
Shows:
4:19
